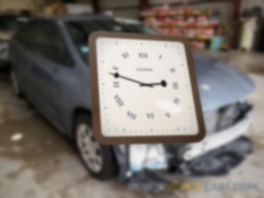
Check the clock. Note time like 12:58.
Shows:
2:48
